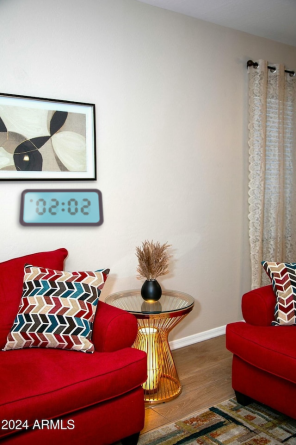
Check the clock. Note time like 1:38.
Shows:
2:02
